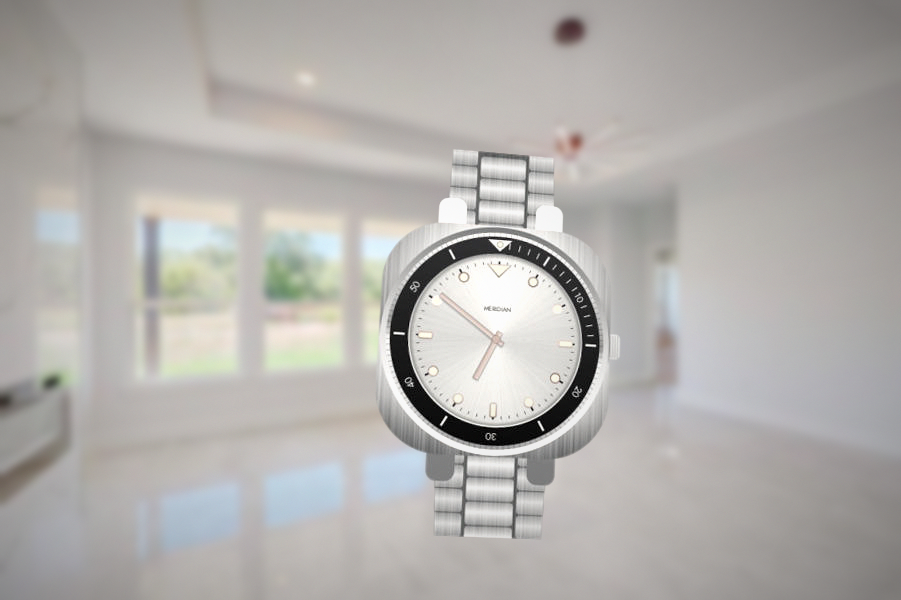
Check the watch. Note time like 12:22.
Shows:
6:51
